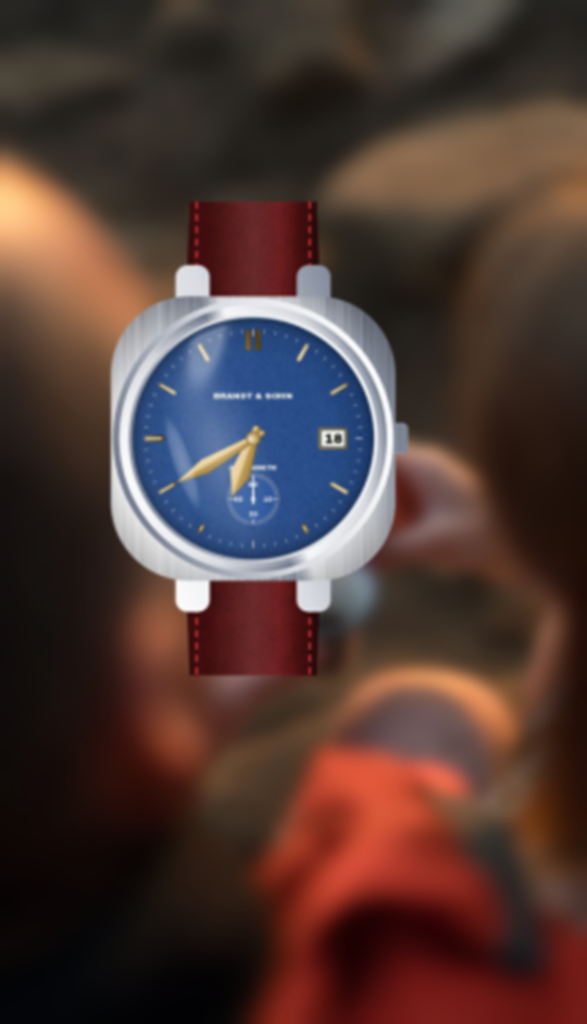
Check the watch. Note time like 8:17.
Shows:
6:40
